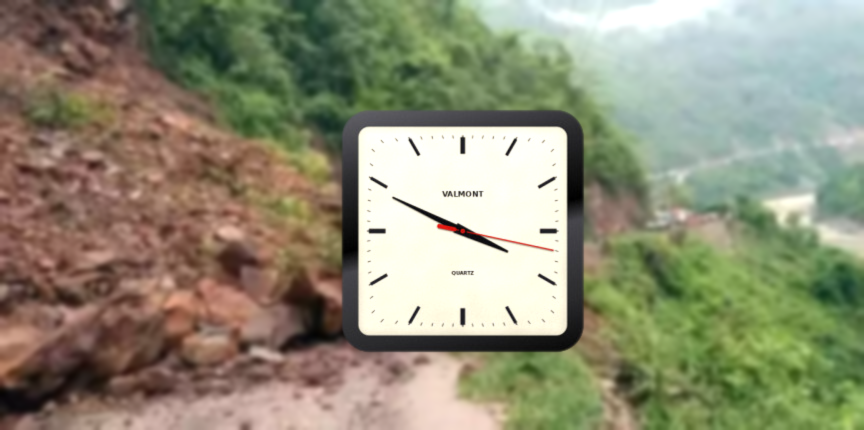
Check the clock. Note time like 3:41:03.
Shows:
3:49:17
